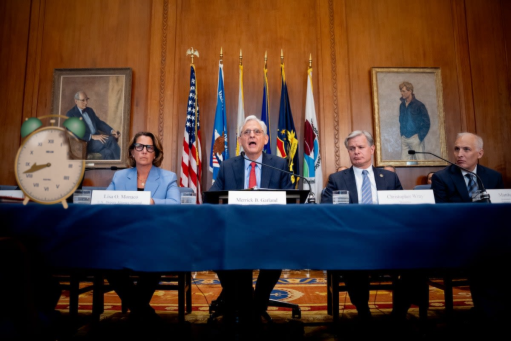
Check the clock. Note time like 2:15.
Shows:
8:42
